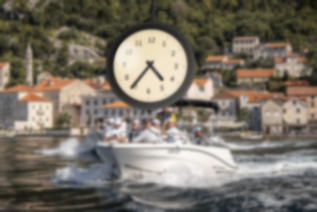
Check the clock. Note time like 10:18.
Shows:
4:36
